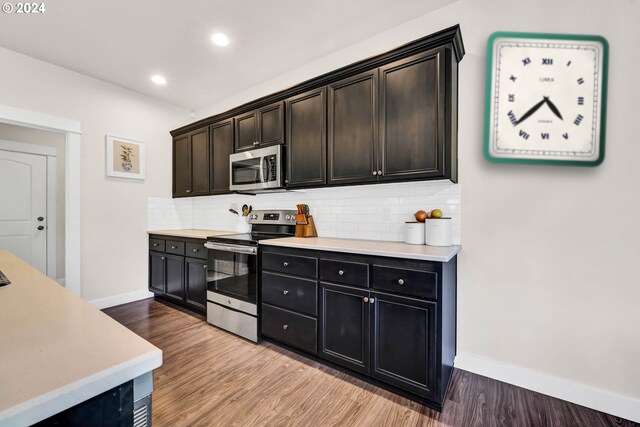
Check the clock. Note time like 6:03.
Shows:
4:38
